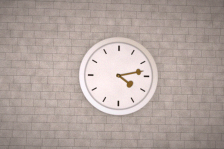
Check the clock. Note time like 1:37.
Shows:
4:13
